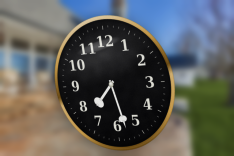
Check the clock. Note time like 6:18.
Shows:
7:28
